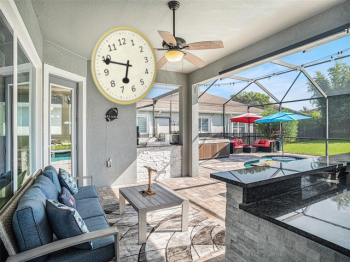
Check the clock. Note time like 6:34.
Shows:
6:49
